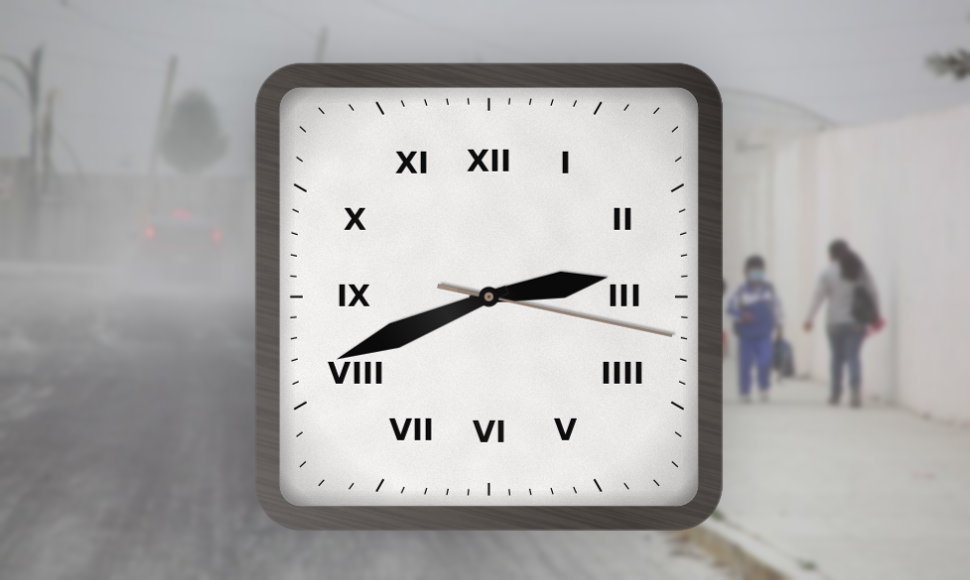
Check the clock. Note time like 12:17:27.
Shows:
2:41:17
